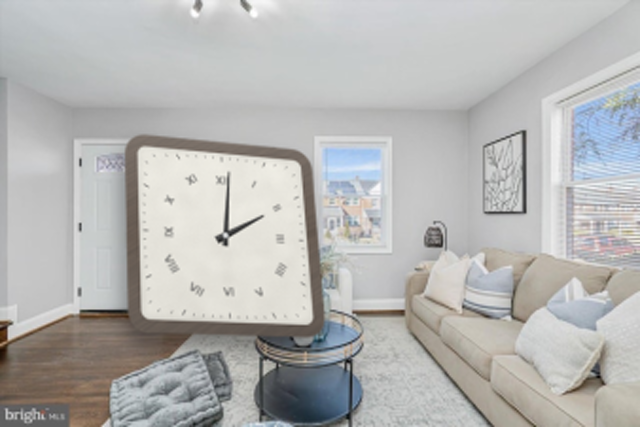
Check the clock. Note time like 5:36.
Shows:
2:01
